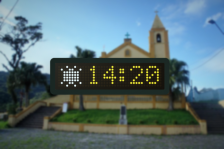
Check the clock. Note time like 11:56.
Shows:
14:20
